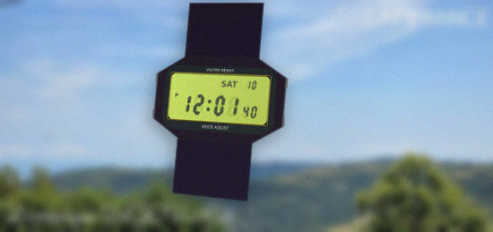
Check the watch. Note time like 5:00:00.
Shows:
12:01:40
